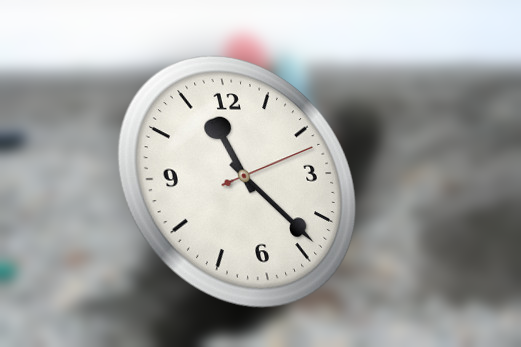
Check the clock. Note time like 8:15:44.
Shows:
11:23:12
